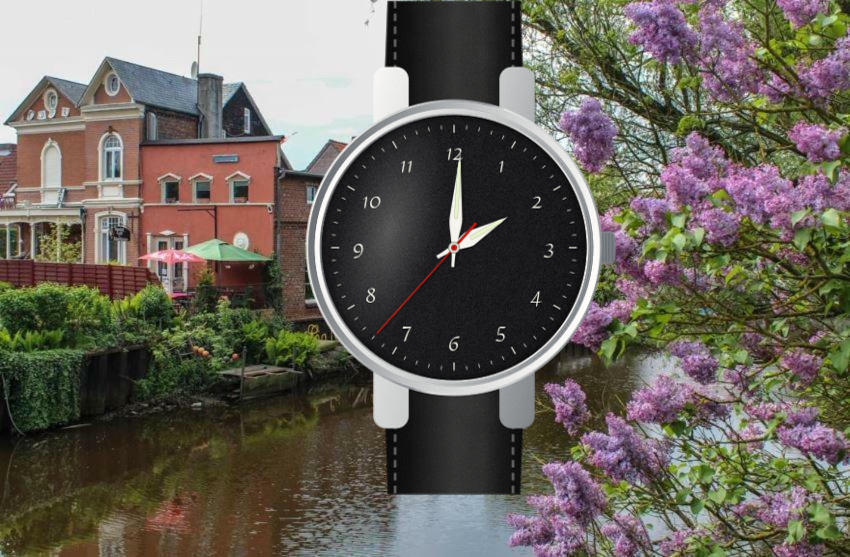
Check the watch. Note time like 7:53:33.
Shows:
2:00:37
